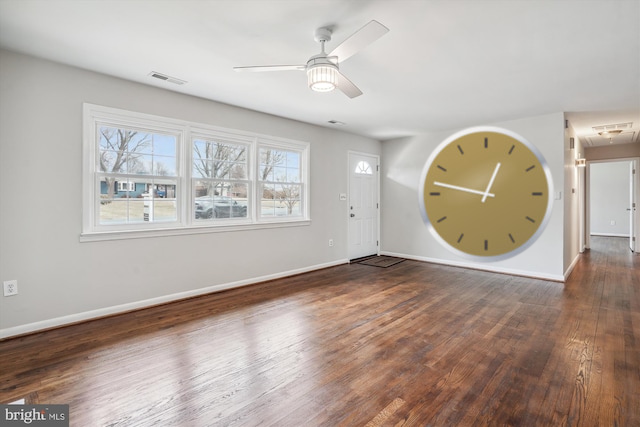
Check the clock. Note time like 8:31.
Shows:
12:47
